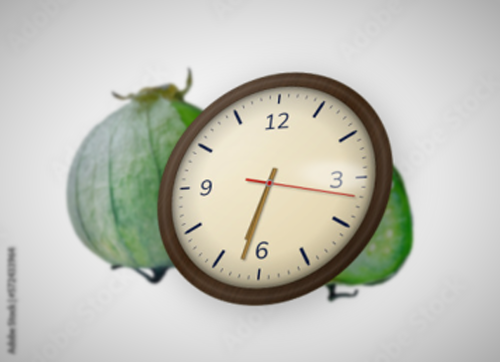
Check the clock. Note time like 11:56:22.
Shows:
6:32:17
